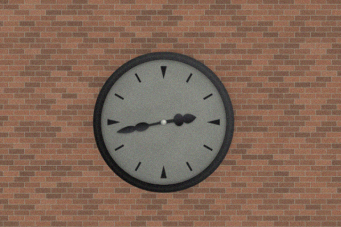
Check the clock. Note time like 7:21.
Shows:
2:43
